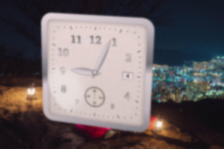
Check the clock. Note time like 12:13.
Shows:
9:04
